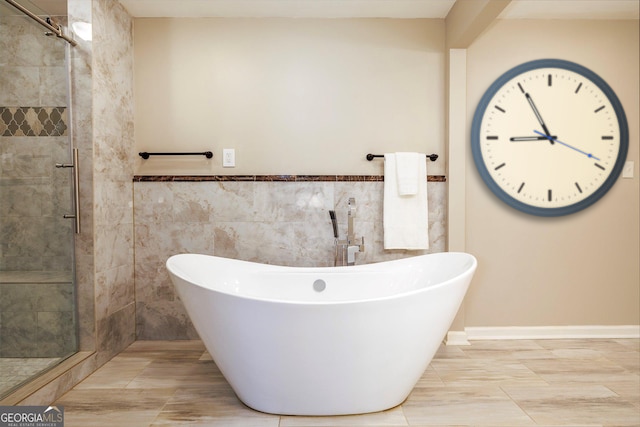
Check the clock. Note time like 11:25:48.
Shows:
8:55:19
